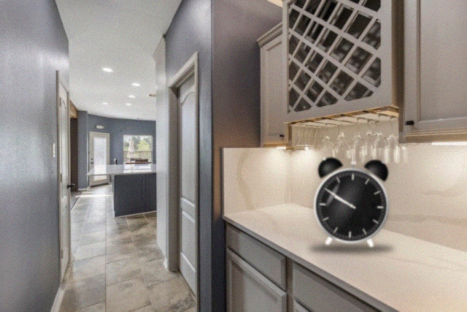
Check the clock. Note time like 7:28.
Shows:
9:50
